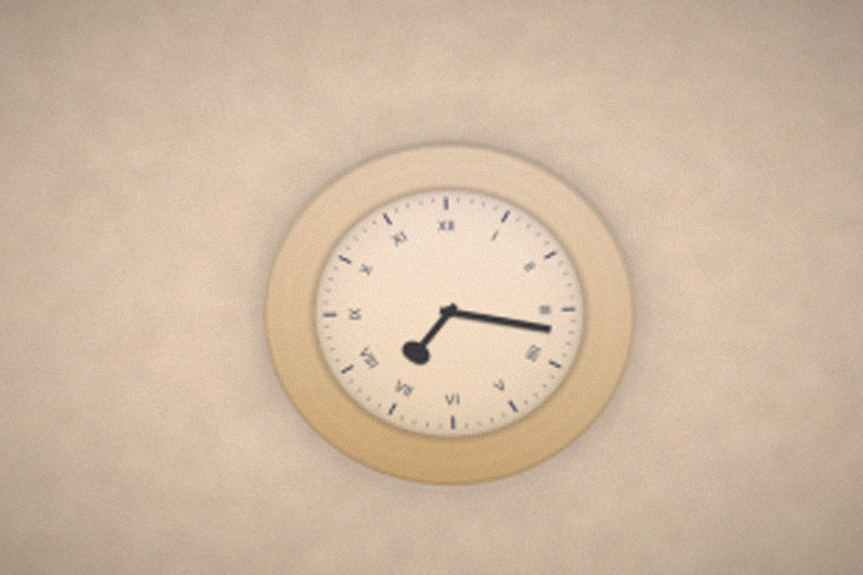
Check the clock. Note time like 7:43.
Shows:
7:17
